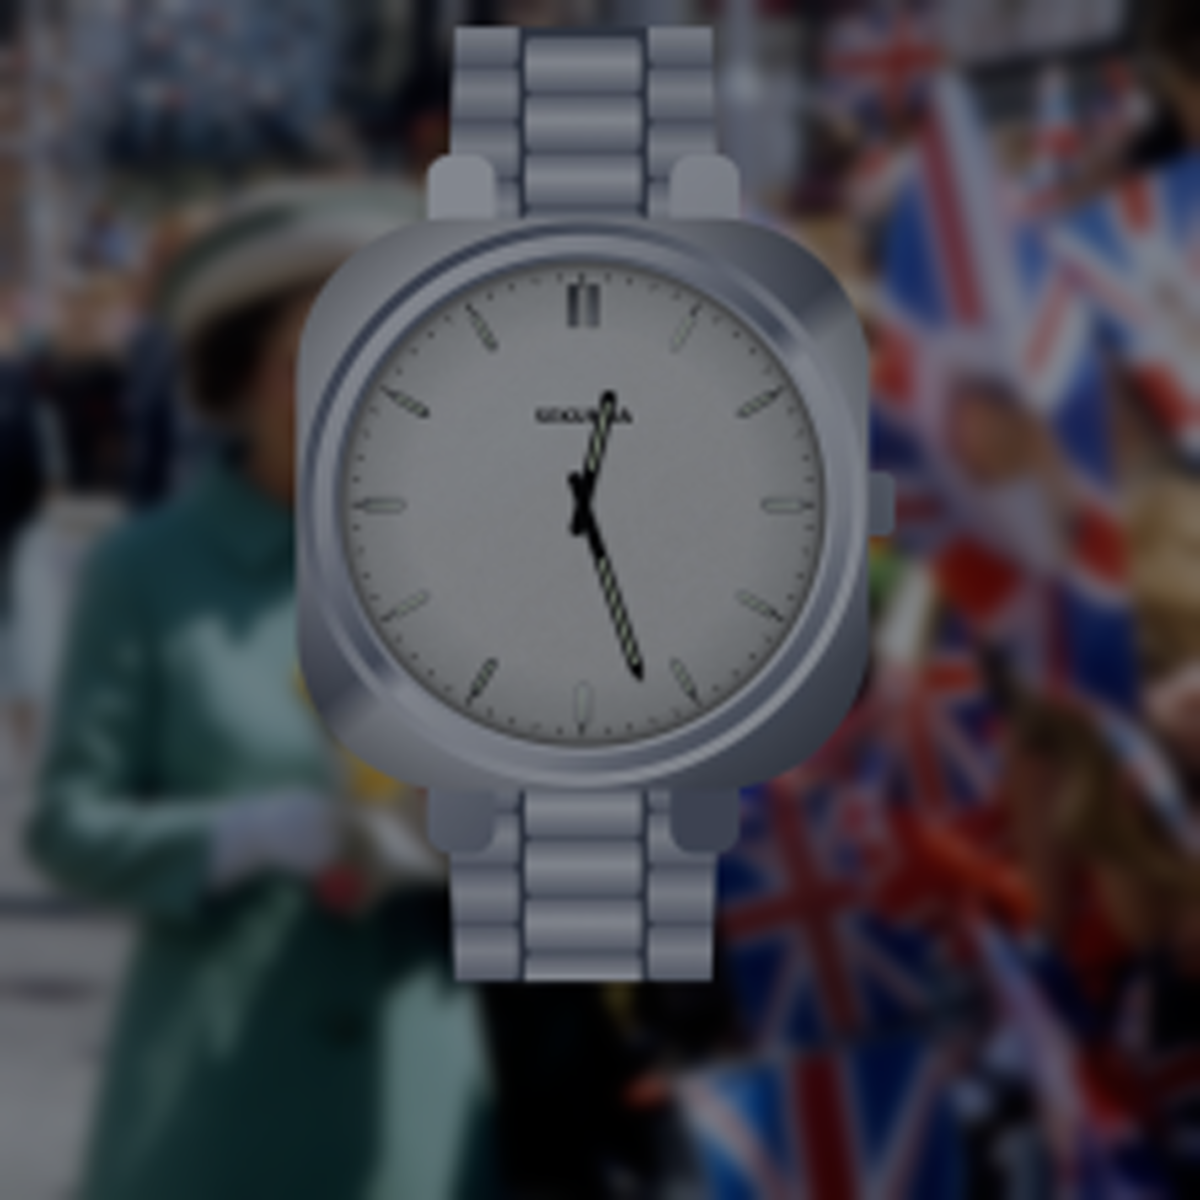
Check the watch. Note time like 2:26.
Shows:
12:27
